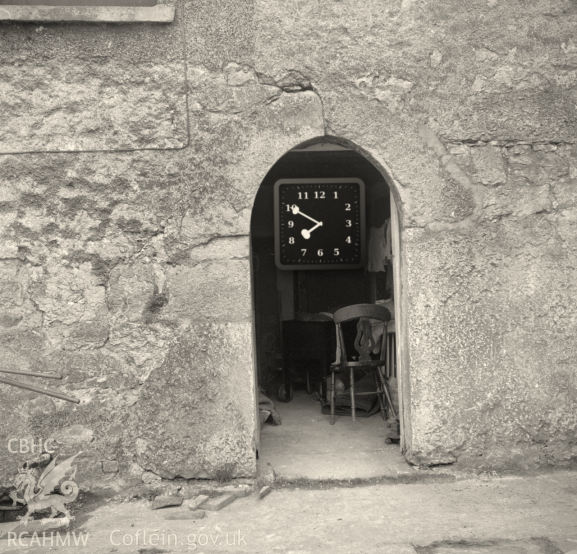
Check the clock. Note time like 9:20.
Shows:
7:50
